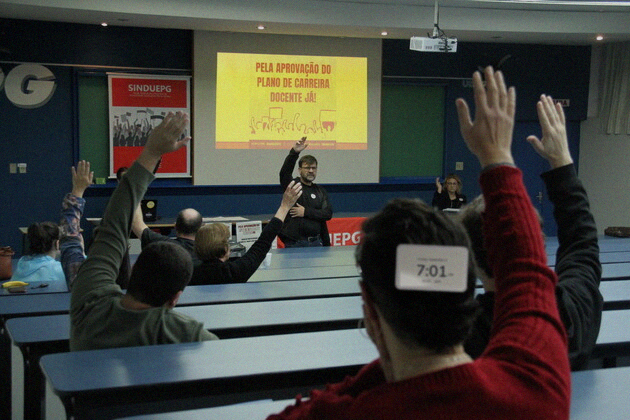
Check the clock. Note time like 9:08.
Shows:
7:01
